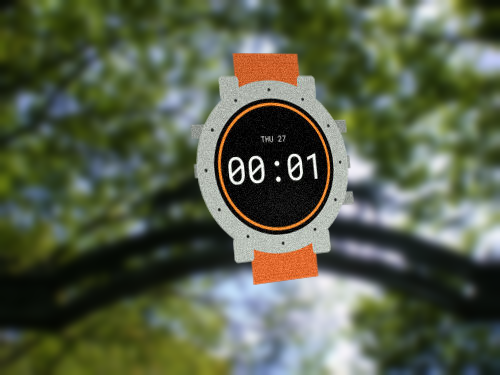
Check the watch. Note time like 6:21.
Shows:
0:01
